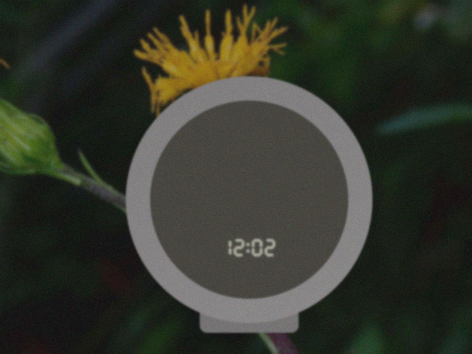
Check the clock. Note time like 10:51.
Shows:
12:02
